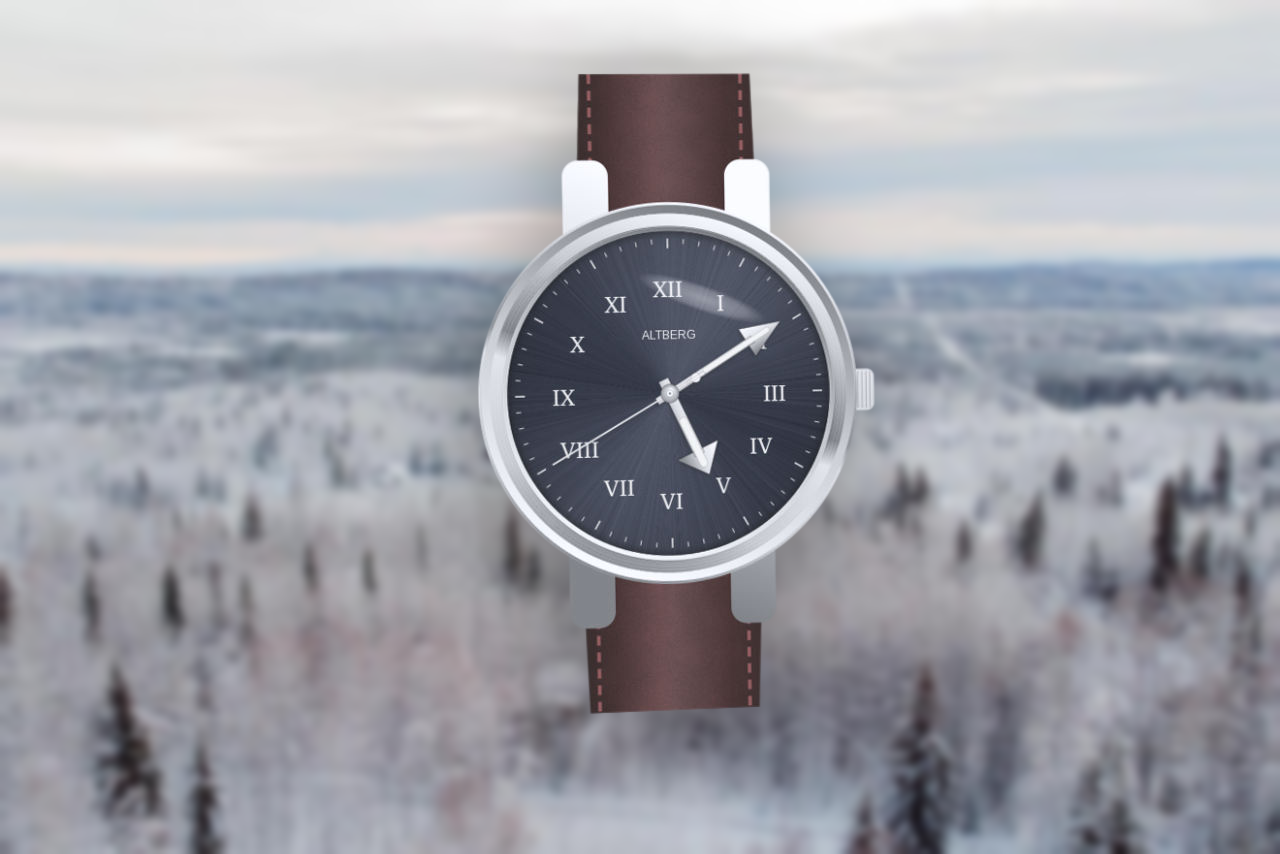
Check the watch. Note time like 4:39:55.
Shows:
5:09:40
